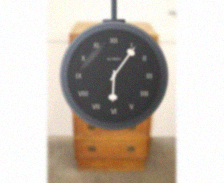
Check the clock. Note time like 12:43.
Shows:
6:06
